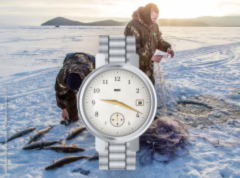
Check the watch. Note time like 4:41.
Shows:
9:19
